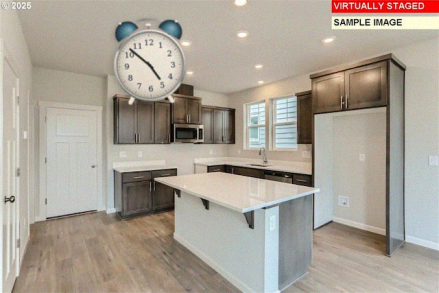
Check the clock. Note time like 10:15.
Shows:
4:52
